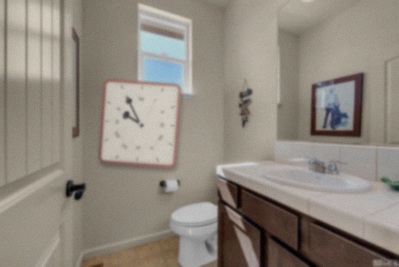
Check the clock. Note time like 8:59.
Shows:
9:55
